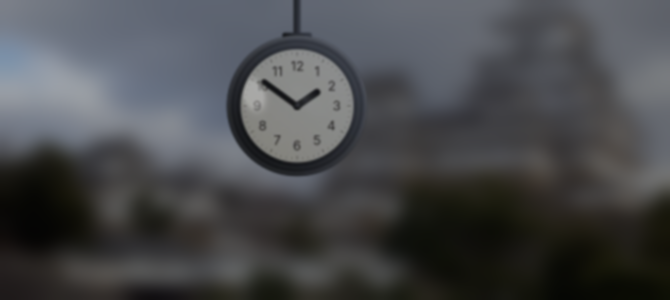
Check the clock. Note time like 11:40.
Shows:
1:51
